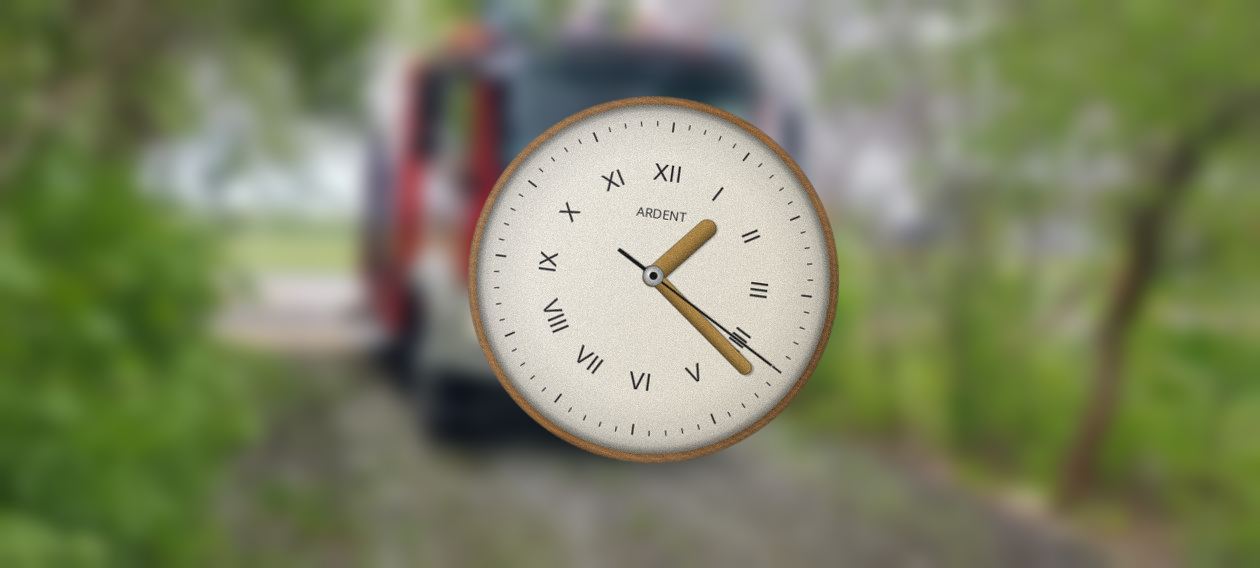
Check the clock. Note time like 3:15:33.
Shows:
1:21:20
